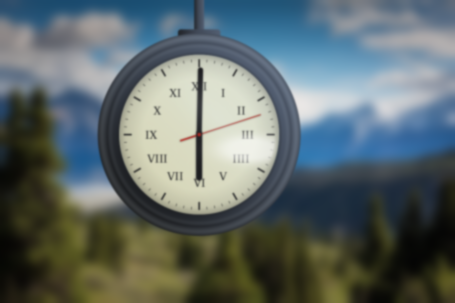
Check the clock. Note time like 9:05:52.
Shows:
6:00:12
